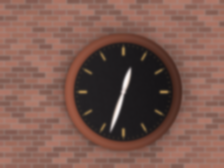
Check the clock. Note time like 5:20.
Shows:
12:33
